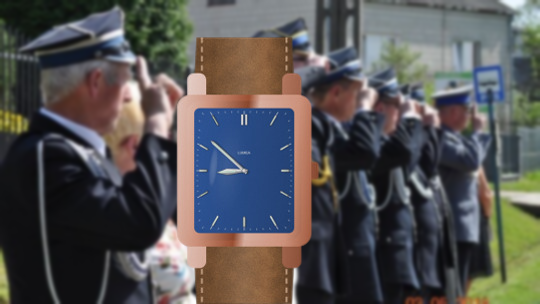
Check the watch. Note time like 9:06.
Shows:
8:52
